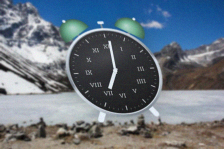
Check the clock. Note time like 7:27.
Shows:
7:01
